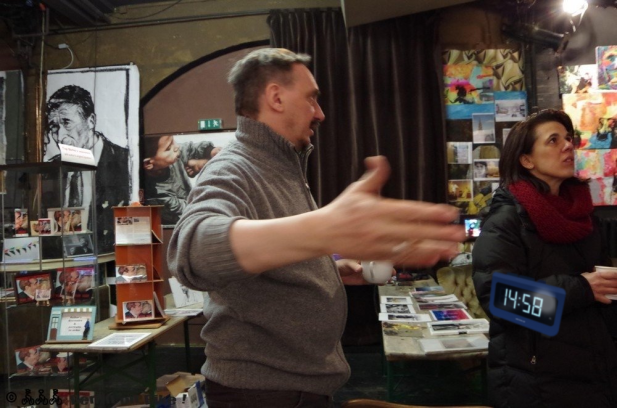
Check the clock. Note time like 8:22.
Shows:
14:58
